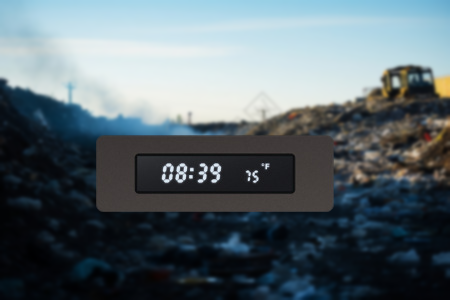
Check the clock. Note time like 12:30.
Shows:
8:39
